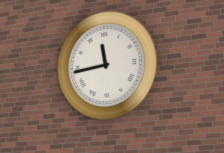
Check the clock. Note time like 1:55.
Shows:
11:44
